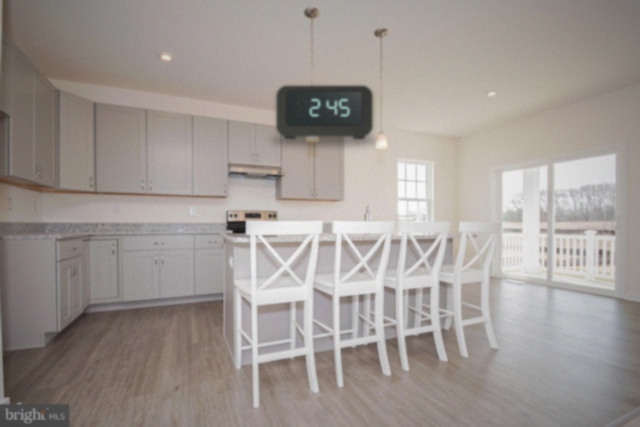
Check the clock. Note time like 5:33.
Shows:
2:45
